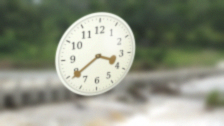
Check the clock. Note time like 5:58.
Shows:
3:39
